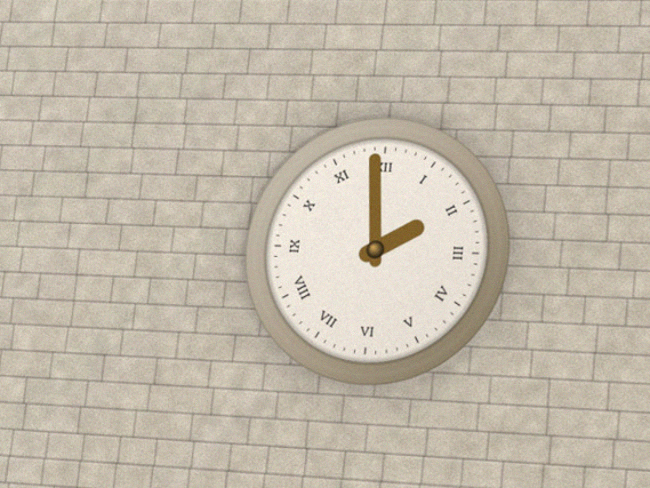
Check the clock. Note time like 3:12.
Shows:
1:59
